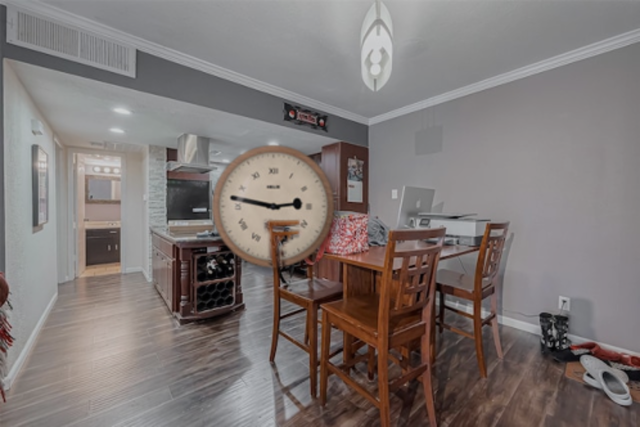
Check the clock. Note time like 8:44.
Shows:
2:47
